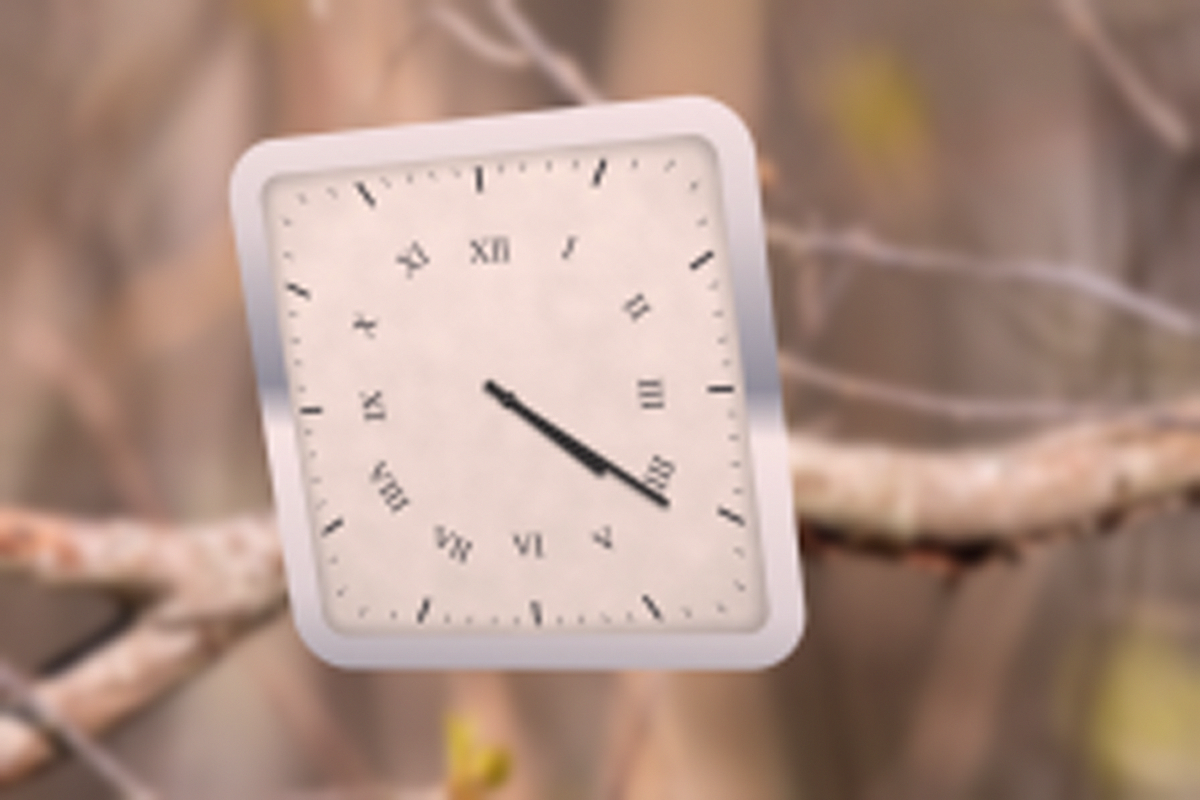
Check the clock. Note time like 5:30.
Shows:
4:21
